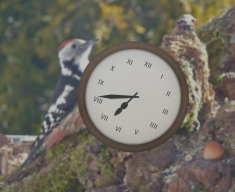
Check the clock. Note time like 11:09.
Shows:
6:41
